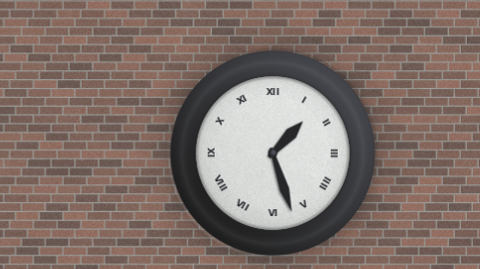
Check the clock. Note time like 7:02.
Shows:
1:27
